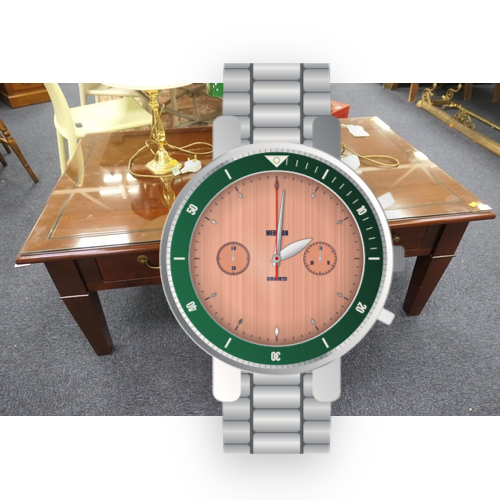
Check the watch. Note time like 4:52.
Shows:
2:01
